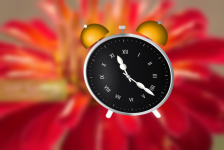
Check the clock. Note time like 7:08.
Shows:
11:22
